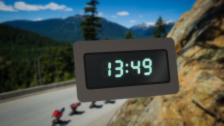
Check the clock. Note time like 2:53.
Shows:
13:49
